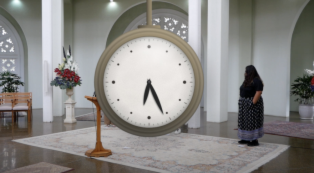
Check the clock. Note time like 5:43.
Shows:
6:26
